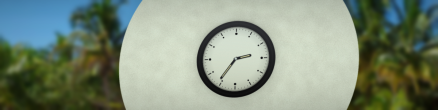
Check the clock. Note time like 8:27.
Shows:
2:36
